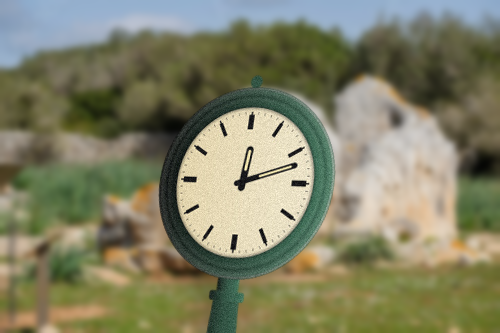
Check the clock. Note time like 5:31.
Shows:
12:12
